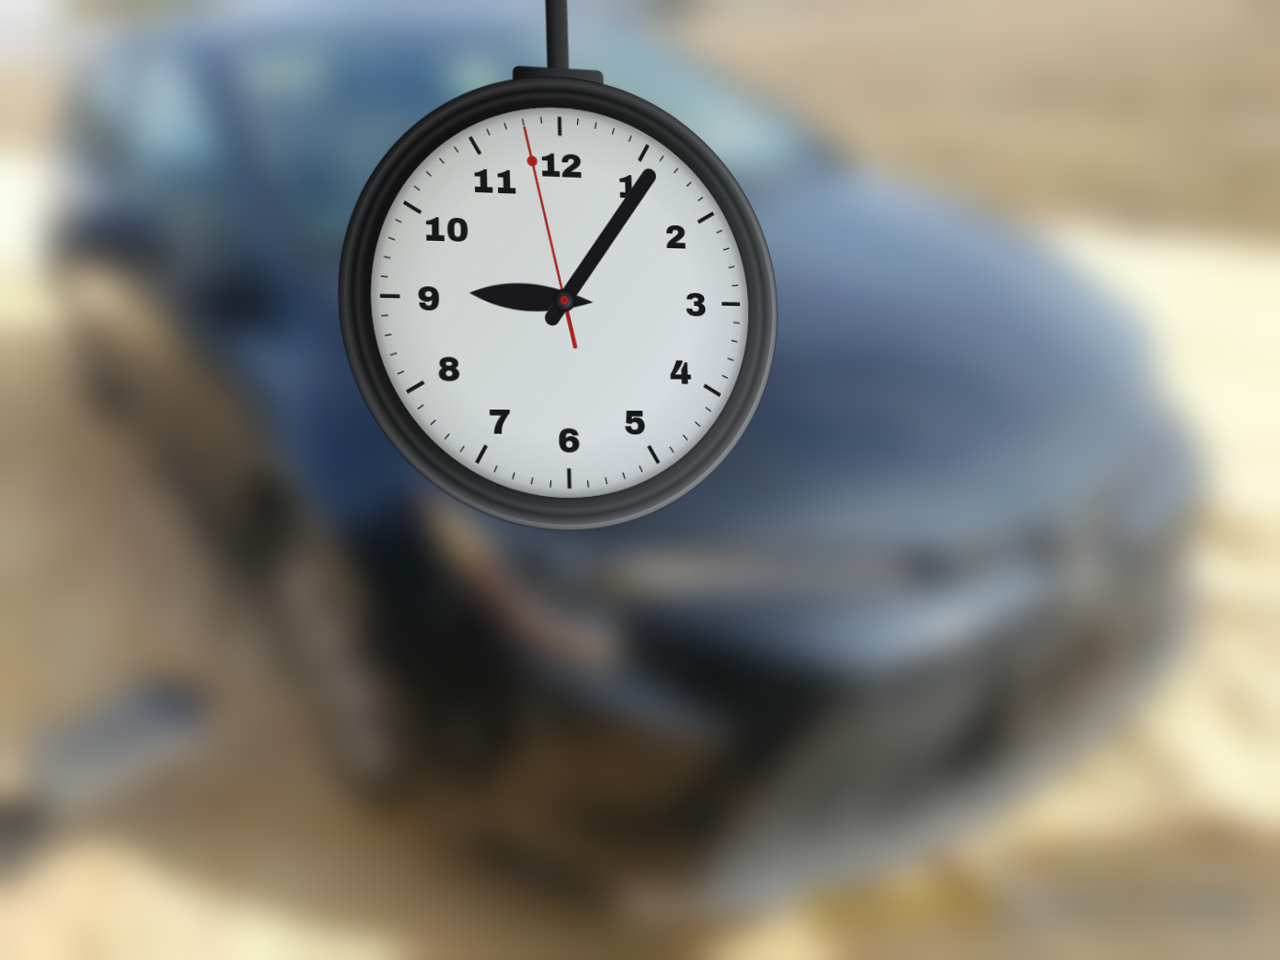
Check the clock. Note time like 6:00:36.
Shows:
9:05:58
